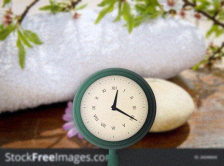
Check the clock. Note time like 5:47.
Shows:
12:20
